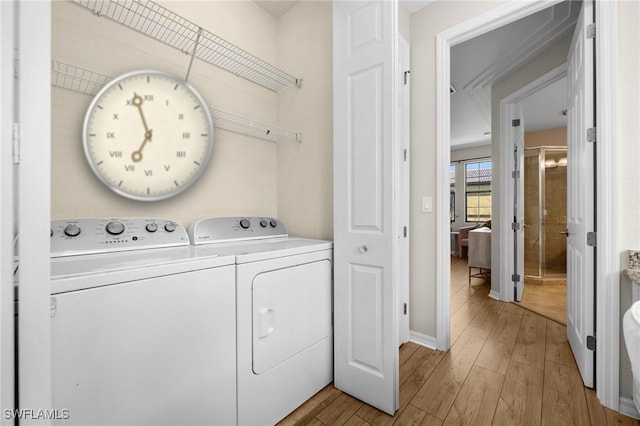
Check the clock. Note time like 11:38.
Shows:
6:57
